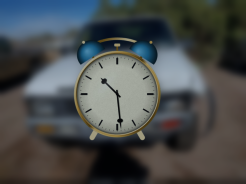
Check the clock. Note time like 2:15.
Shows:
10:29
